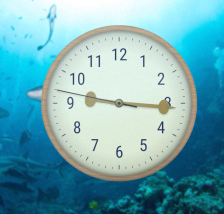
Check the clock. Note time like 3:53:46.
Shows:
9:15:47
